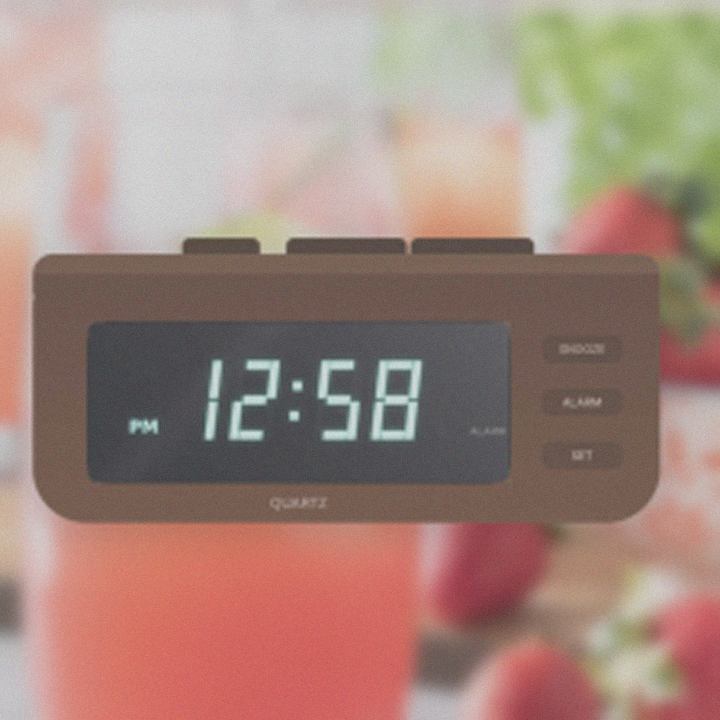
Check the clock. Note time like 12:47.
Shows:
12:58
